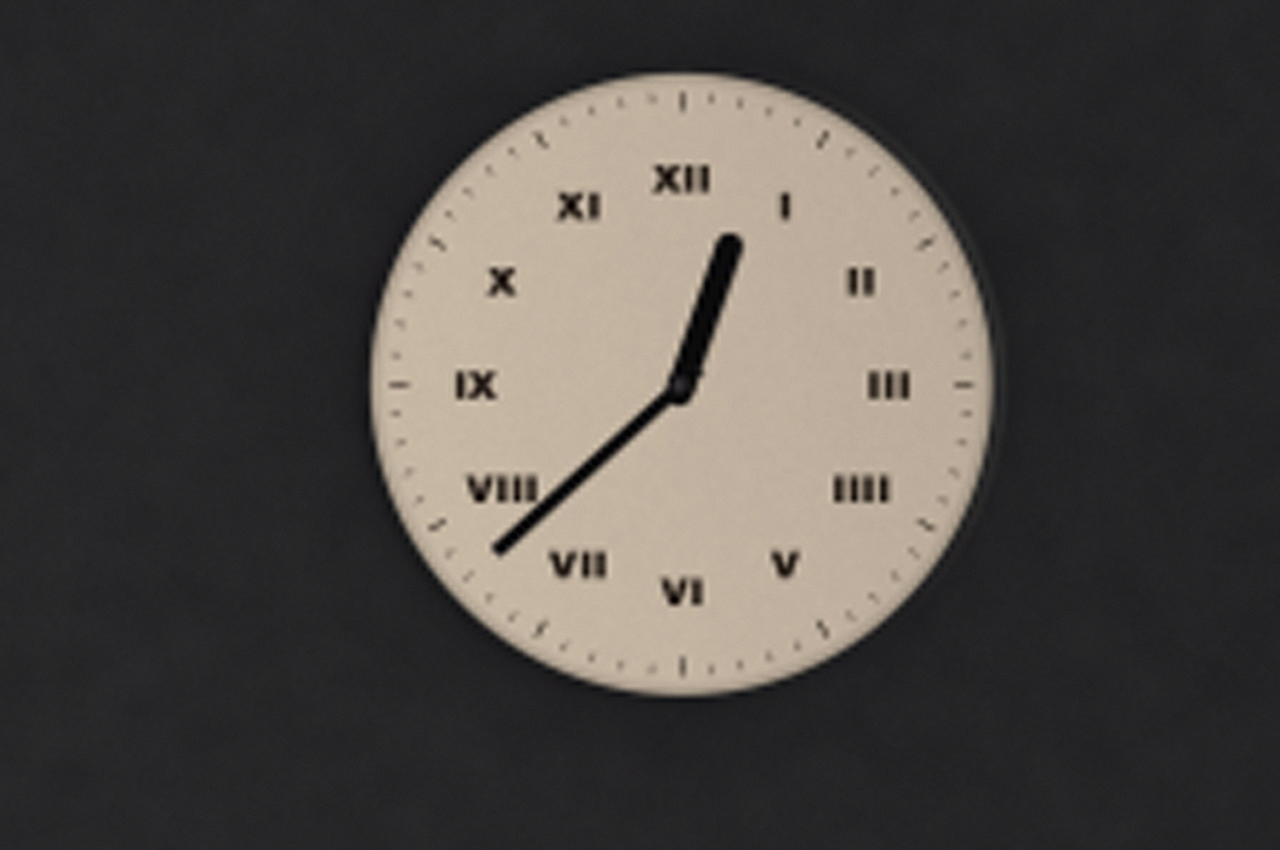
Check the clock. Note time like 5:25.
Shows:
12:38
